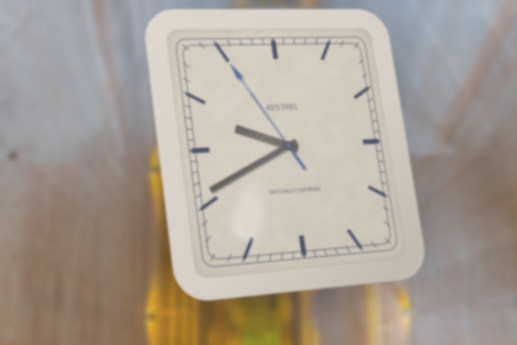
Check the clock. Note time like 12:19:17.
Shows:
9:40:55
